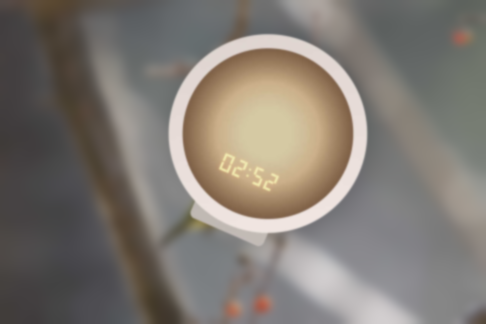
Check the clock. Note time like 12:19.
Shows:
2:52
